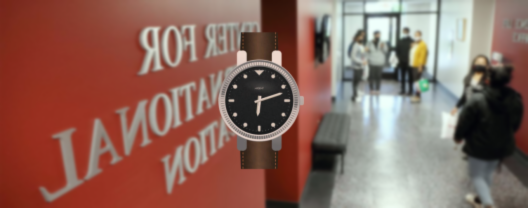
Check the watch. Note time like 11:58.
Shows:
6:12
